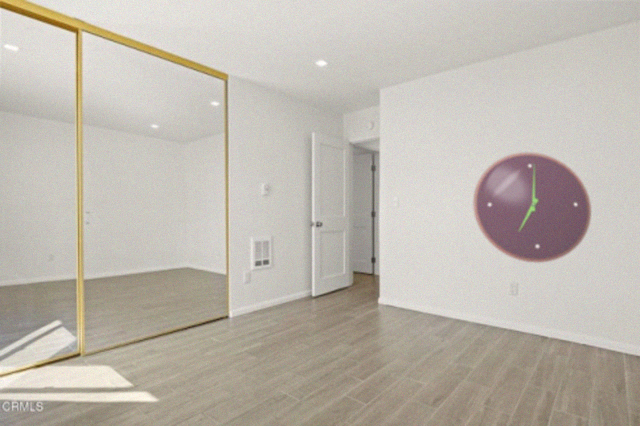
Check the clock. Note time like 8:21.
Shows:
7:01
